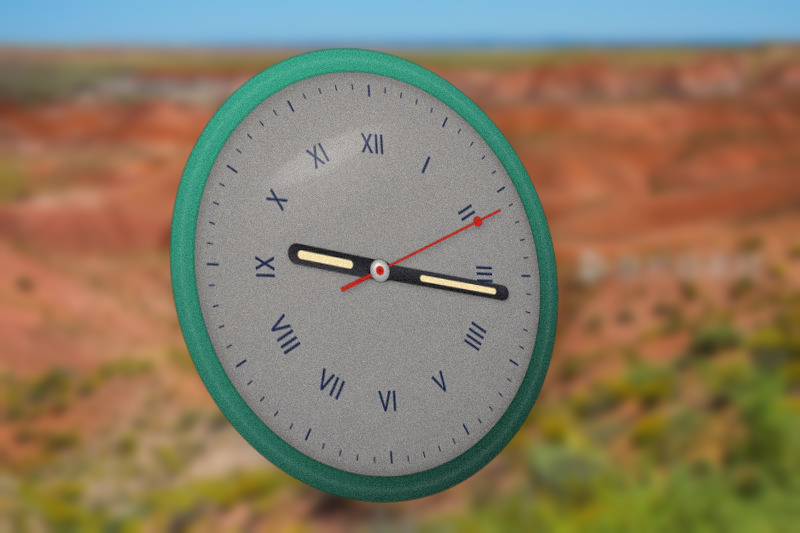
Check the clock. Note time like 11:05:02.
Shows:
9:16:11
